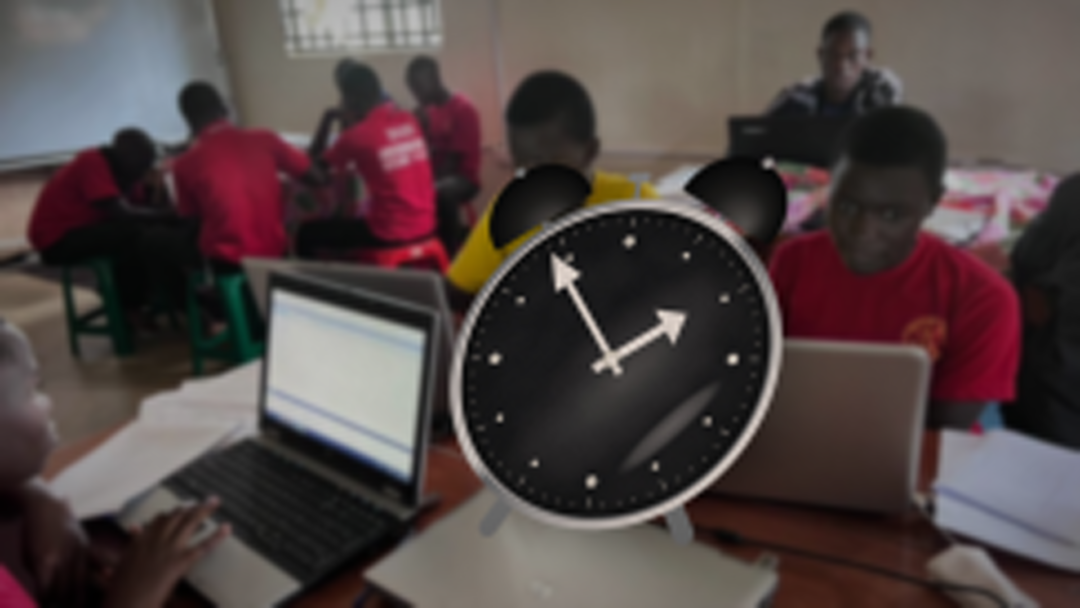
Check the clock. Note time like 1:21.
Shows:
1:54
